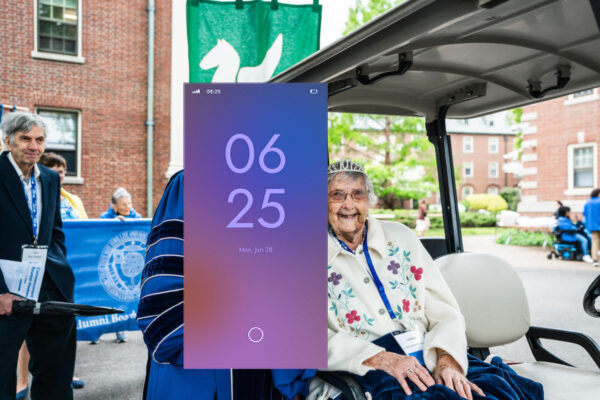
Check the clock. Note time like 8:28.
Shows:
6:25
